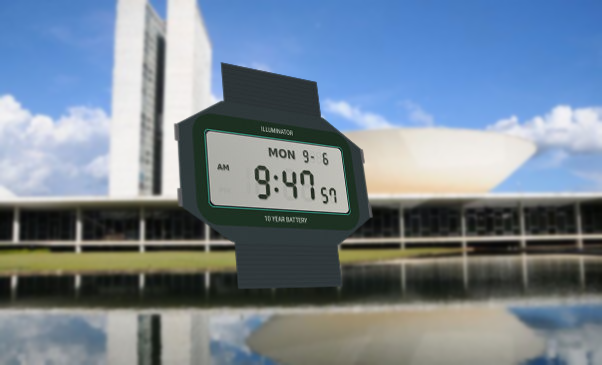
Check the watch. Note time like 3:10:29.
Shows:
9:47:57
